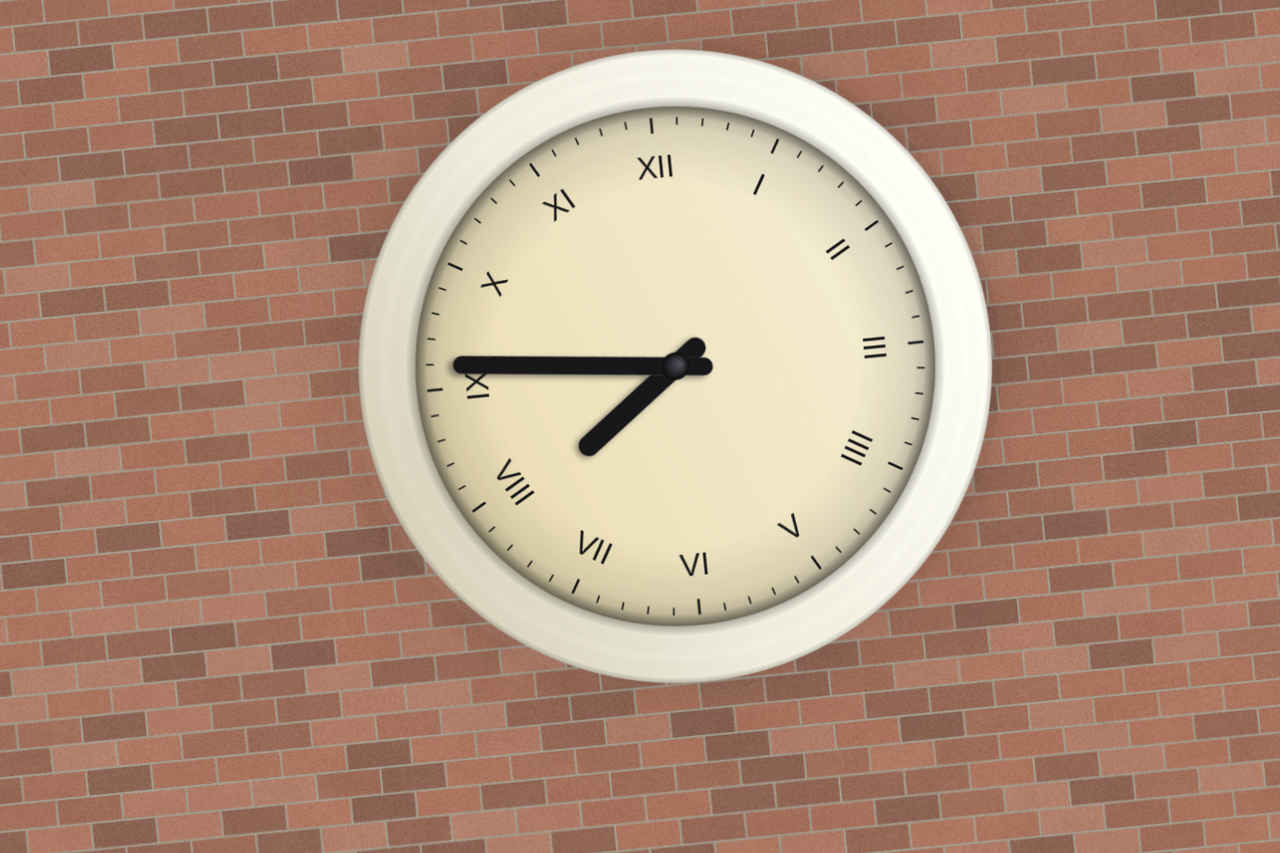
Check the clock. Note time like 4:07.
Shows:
7:46
